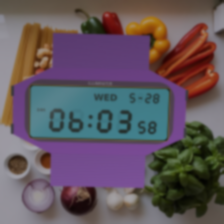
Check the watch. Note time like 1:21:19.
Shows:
6:03:58
